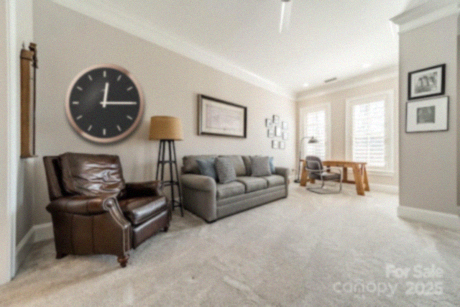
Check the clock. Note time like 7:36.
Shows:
12:15
